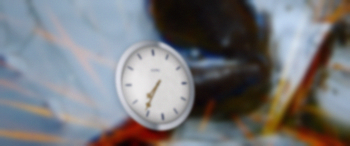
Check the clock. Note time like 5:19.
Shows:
7:36
